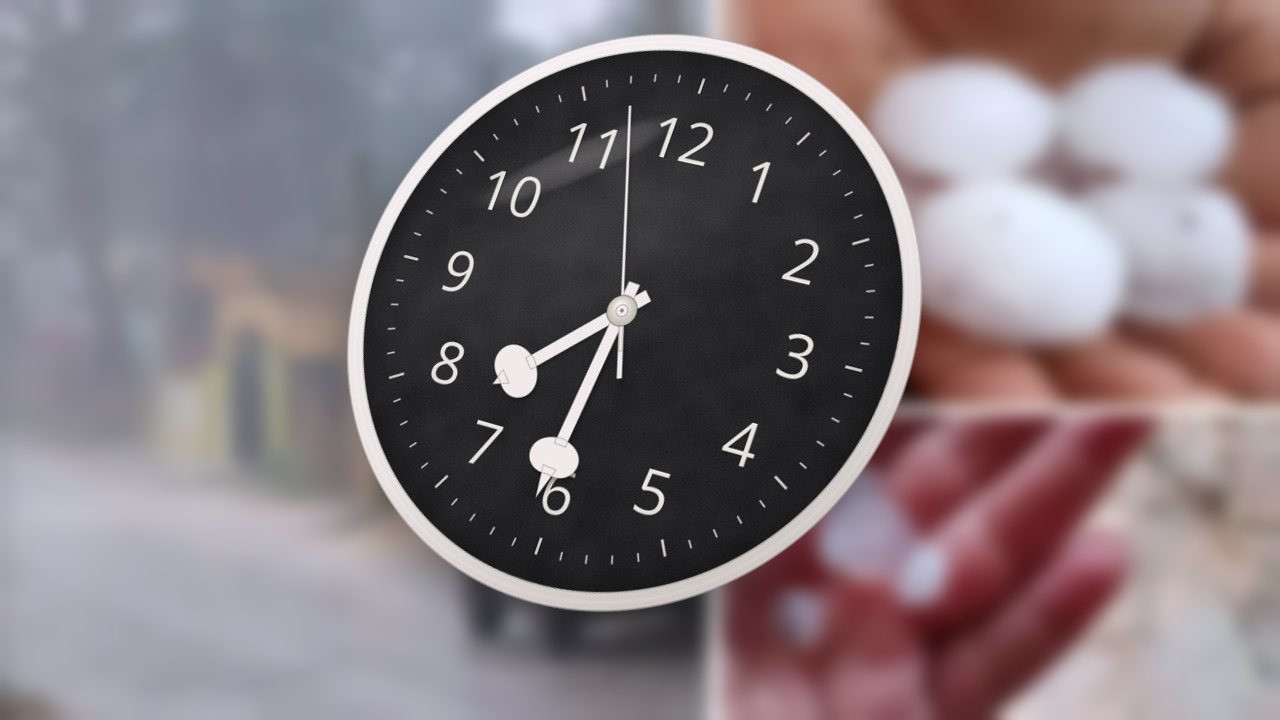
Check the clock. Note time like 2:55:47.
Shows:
7:30:57
